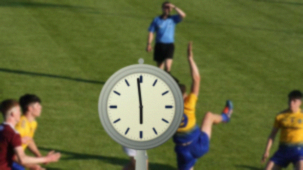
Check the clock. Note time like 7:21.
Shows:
5:59
